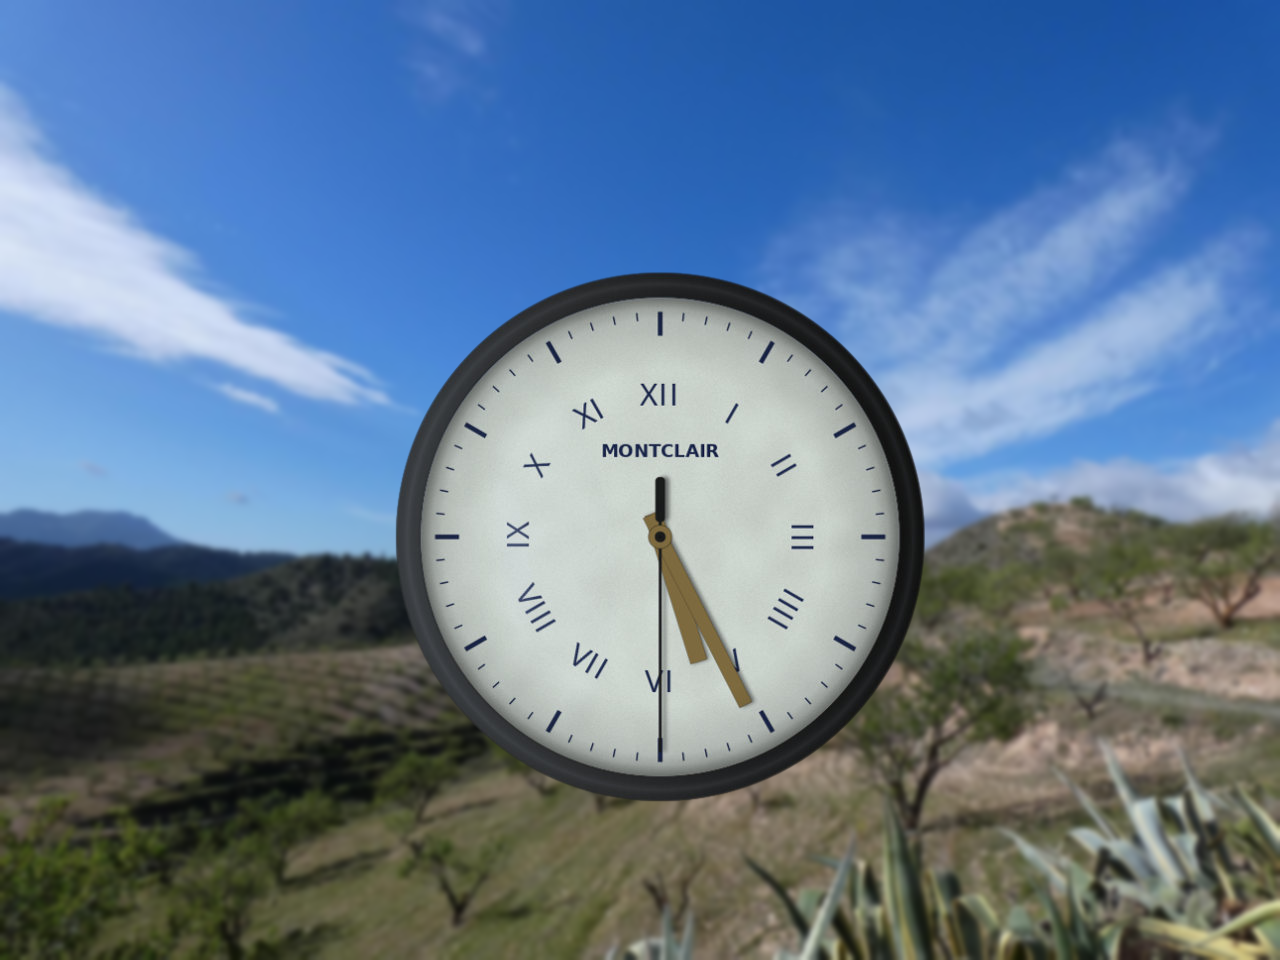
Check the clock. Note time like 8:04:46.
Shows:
5:25:30
